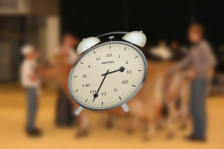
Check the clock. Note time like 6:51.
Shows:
2:33
